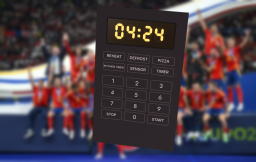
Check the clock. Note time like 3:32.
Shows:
4:24
